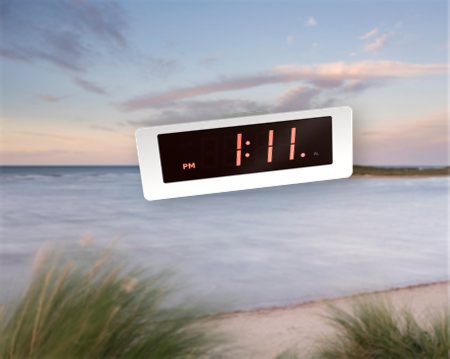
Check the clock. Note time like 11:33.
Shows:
1:11
